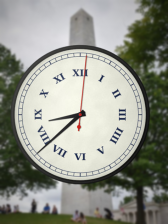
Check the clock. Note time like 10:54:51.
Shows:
8:38:01
